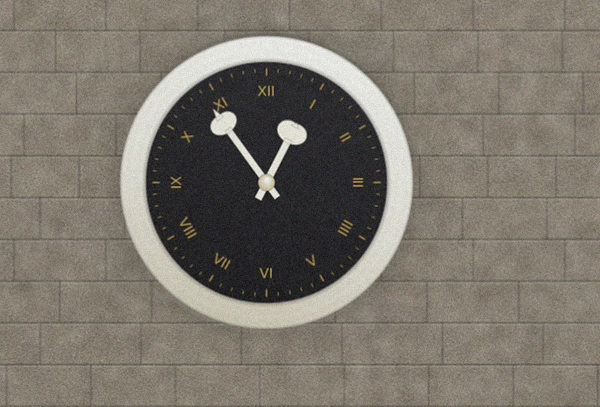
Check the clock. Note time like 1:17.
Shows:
12:54
